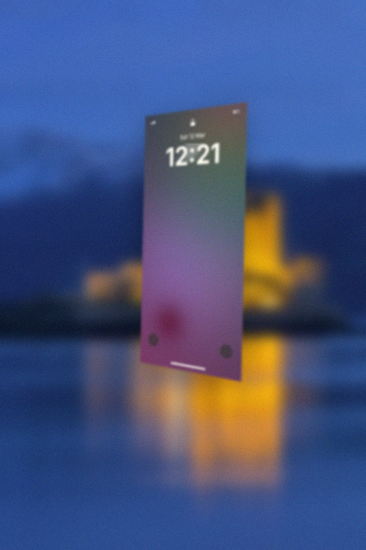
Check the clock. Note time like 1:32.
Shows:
12:21
